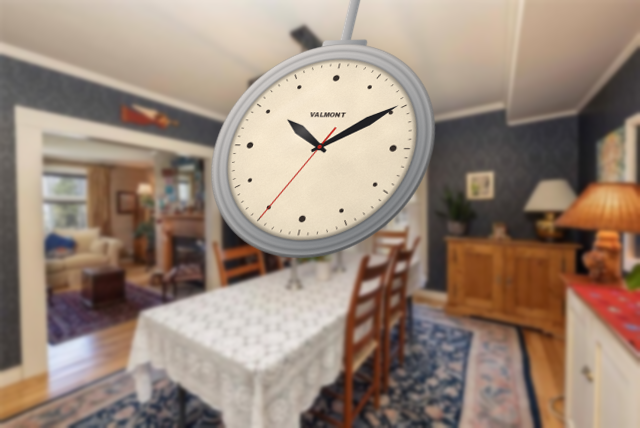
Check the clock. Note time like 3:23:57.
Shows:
10:09:35
